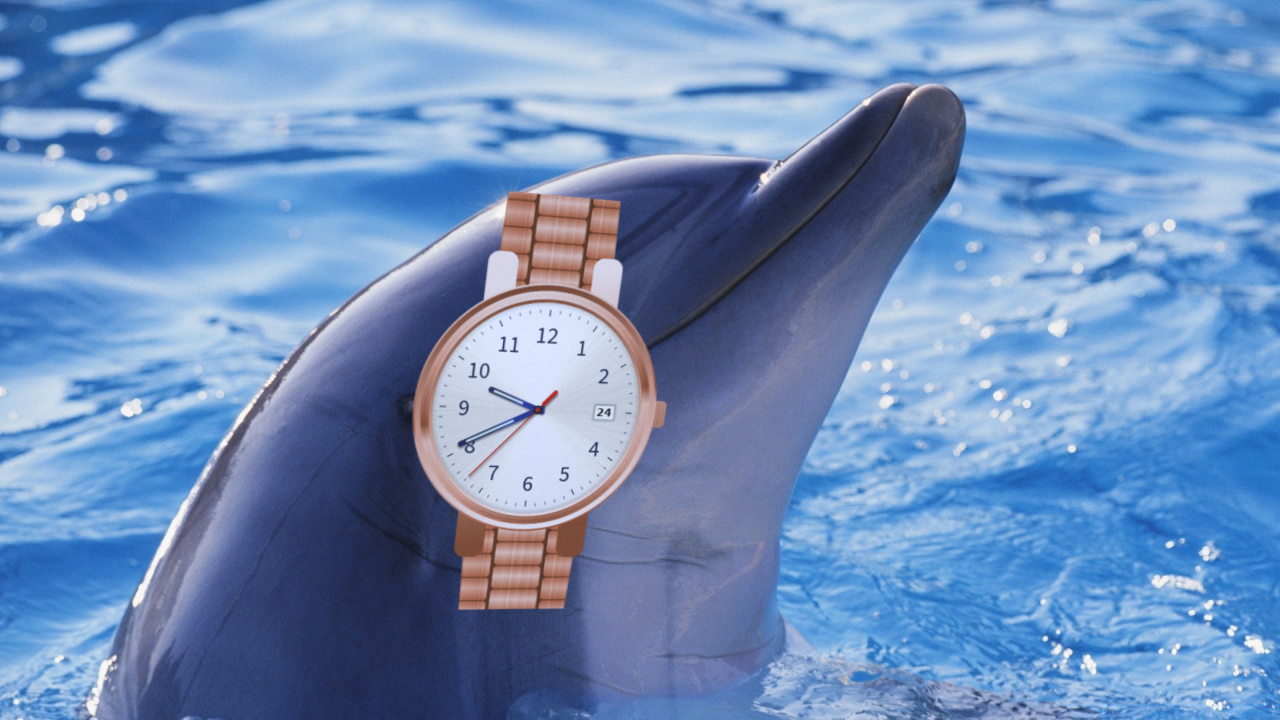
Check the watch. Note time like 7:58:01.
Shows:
9:40:37
